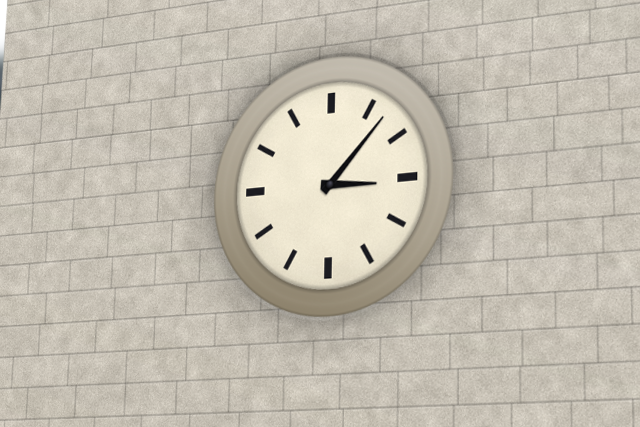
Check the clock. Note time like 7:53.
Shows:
3:07
